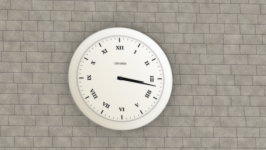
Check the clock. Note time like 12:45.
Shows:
3:17
